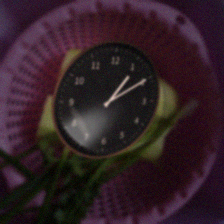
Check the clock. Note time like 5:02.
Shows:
1:10
